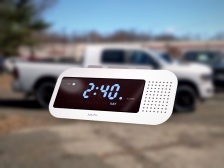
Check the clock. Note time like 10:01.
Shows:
2:40
